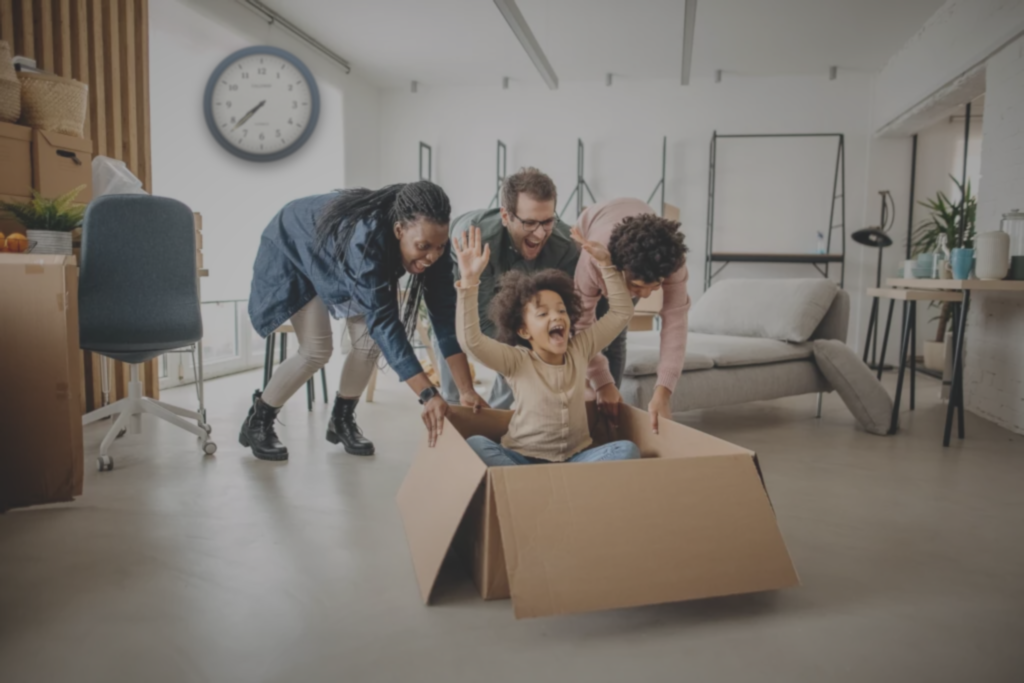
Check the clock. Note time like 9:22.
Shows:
7:38
